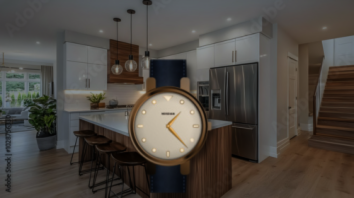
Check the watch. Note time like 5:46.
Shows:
1:23
